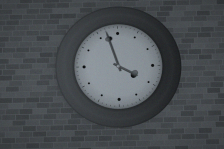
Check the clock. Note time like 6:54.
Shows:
3:57
